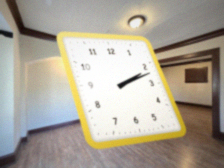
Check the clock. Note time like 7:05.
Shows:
2:12
